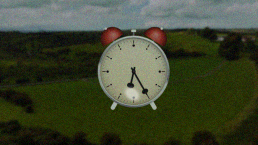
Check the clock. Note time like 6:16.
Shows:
6:25
